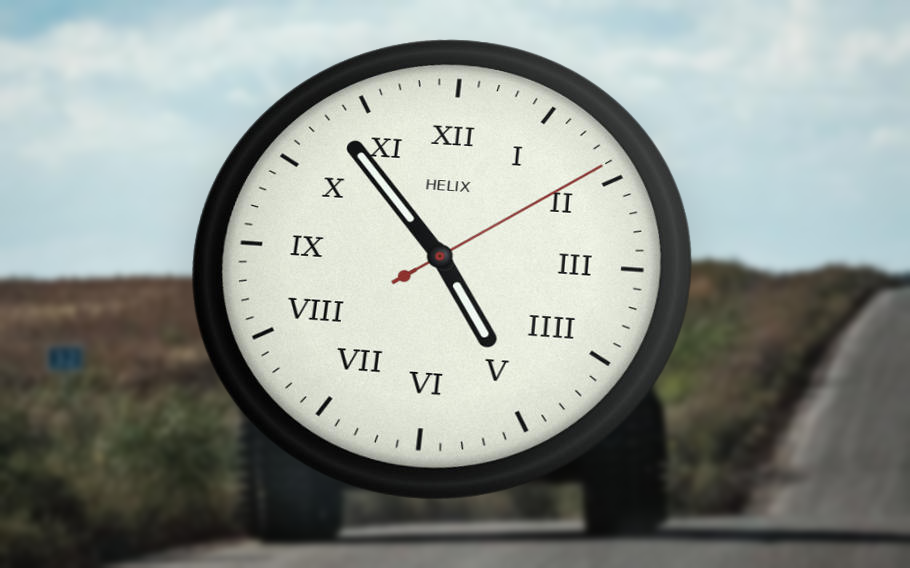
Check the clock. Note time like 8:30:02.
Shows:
4:53:09
